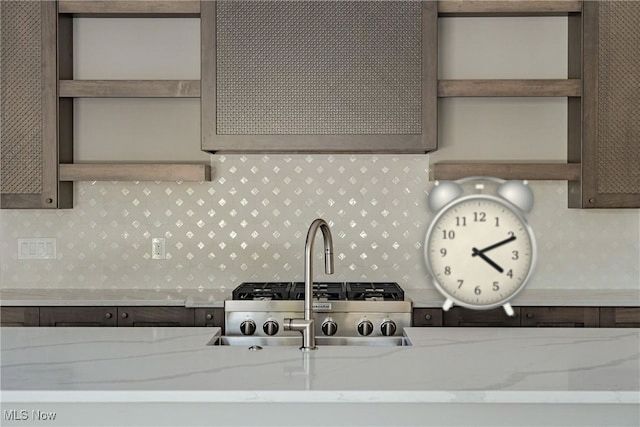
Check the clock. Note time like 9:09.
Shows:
4:11
